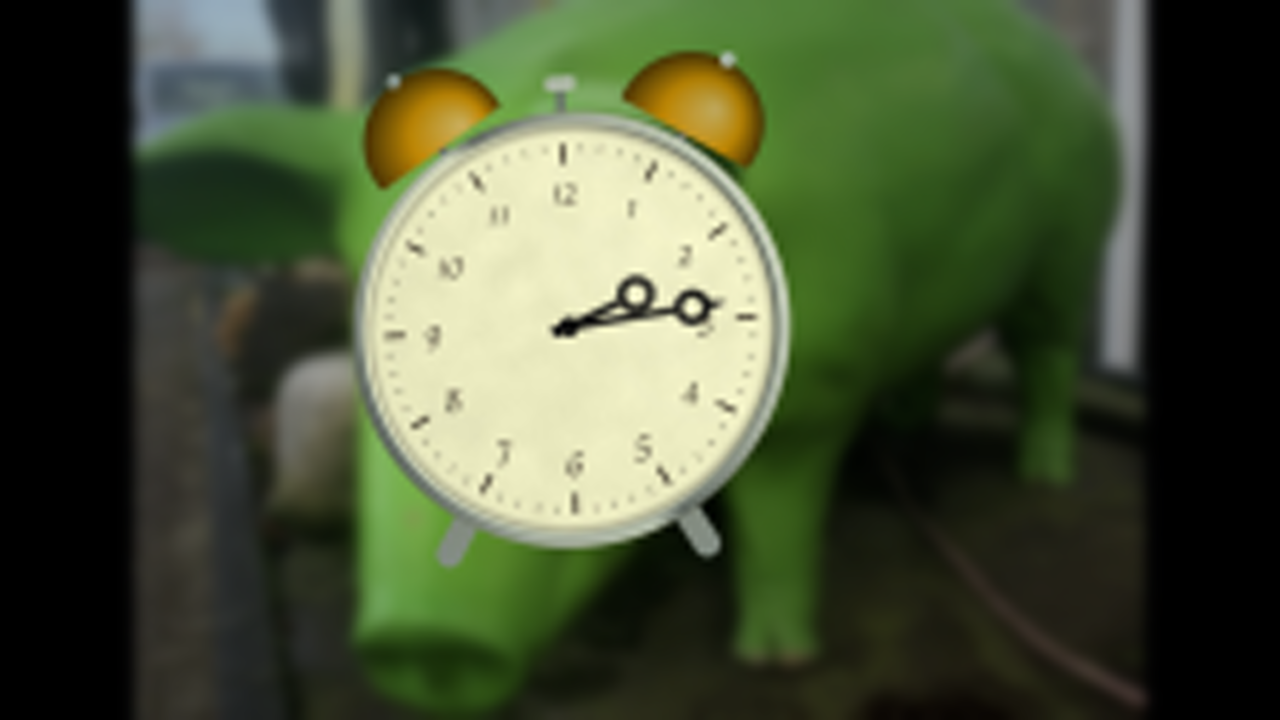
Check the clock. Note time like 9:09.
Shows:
2:14
